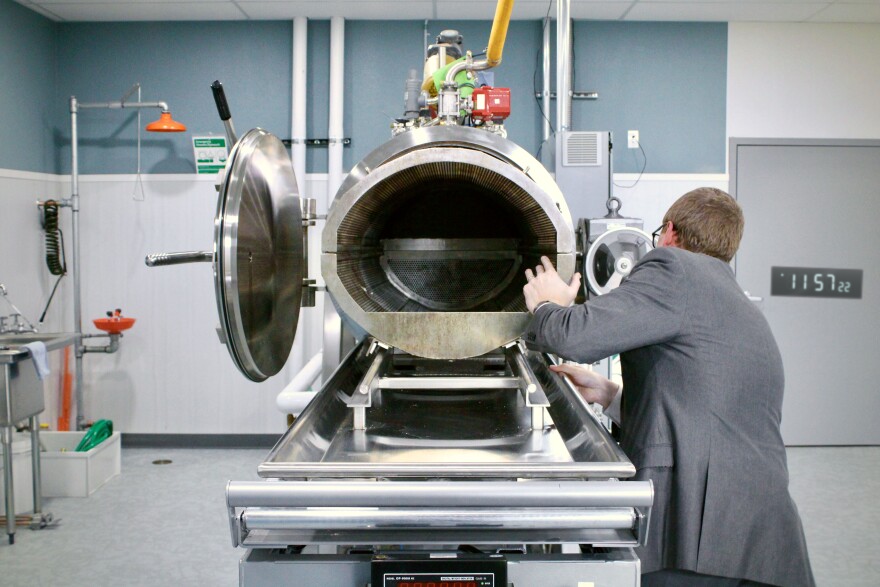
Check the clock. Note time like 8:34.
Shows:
11:57
